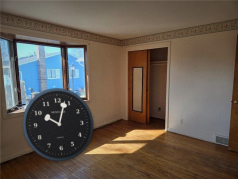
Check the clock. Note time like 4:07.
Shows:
10:03
